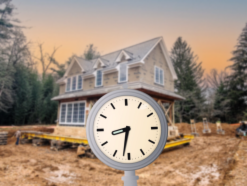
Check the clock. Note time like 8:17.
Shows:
8:32
